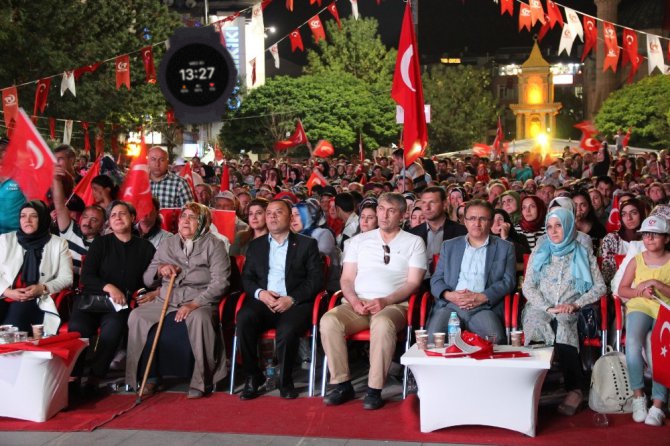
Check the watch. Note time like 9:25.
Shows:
13:27
